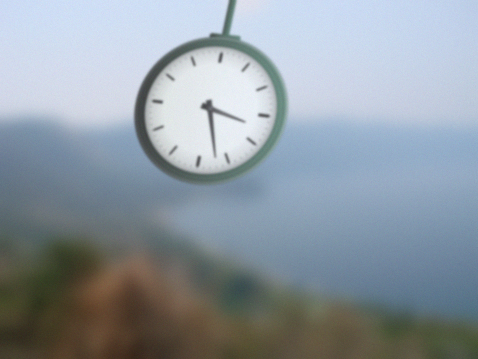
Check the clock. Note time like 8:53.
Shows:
3:27
